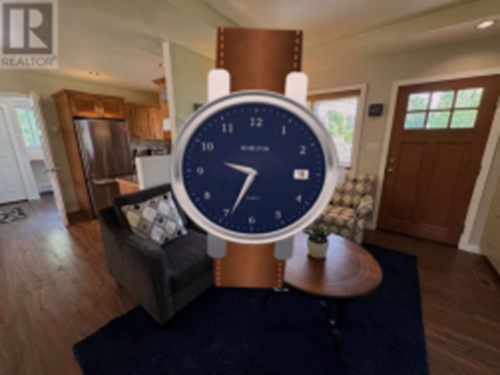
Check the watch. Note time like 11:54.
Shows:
9:34
